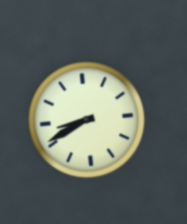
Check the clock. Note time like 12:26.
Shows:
8:41
